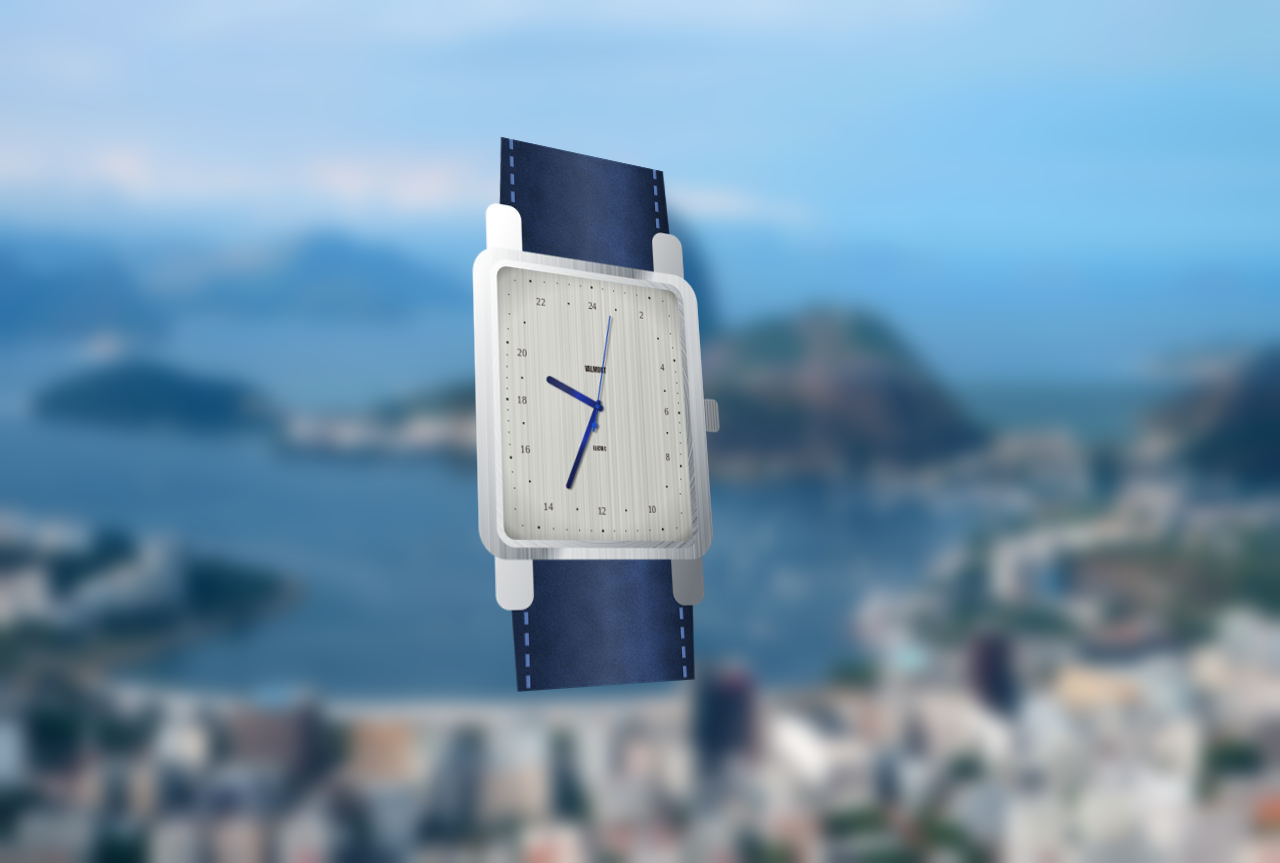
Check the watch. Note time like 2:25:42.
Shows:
19:34:02
